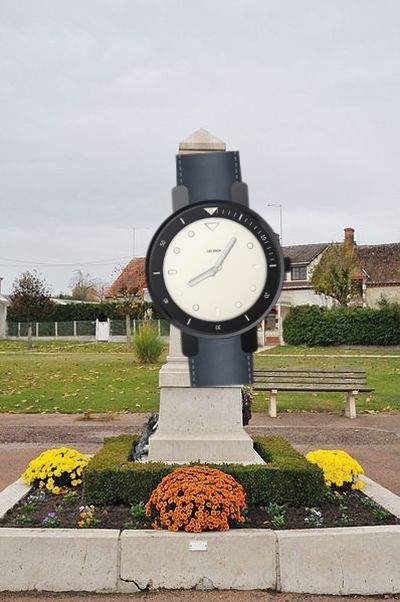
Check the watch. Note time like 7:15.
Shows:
8:06
